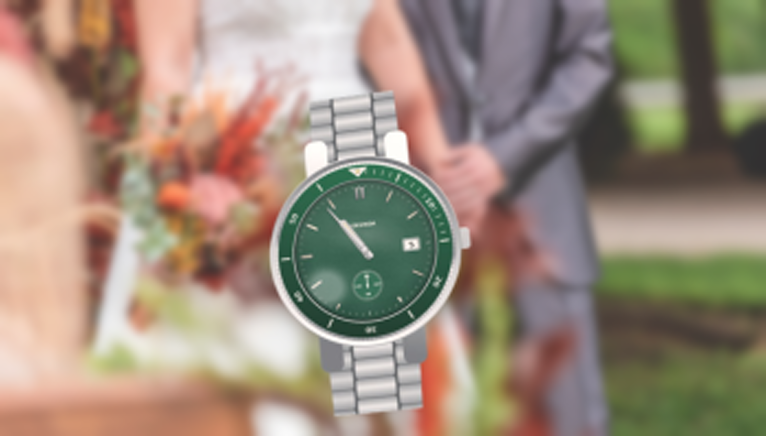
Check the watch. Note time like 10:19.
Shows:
10:54
